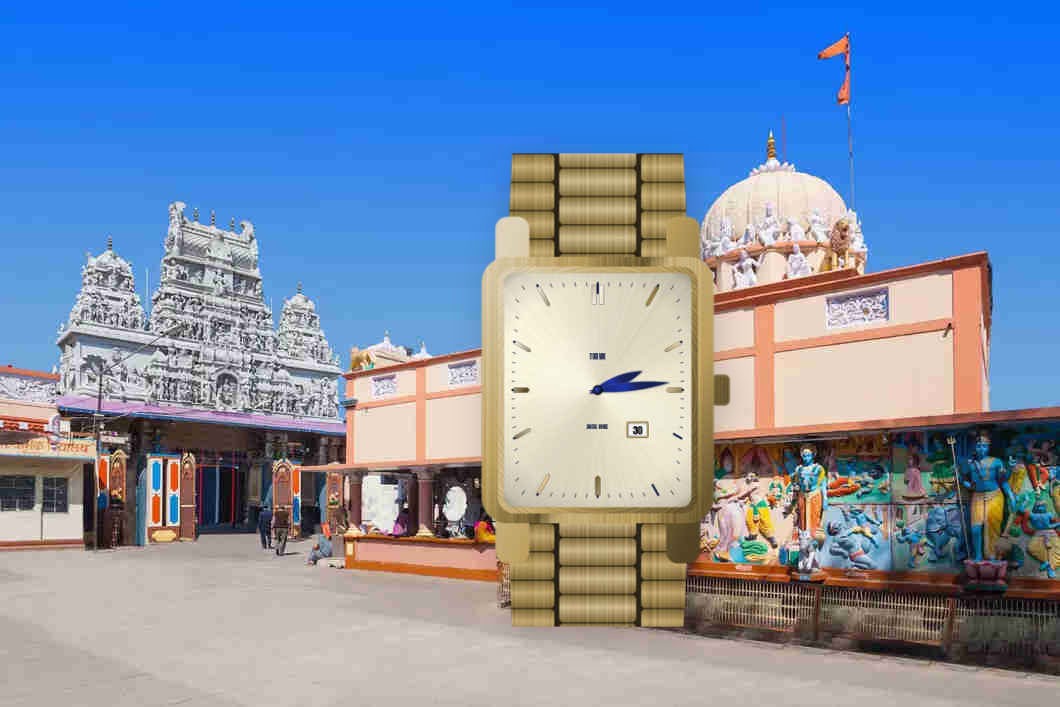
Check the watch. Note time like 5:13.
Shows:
2:14
